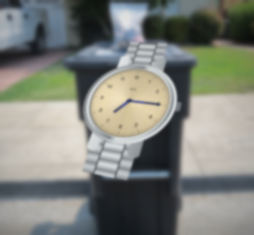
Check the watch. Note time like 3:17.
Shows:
7:15
